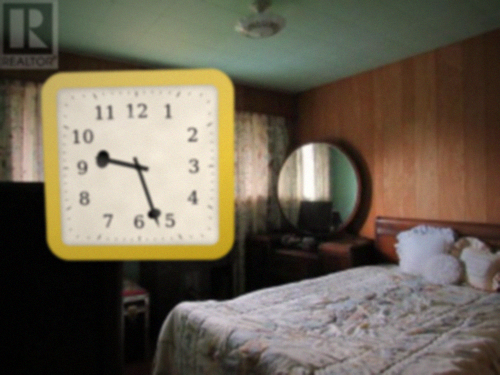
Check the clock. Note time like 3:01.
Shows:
9:27
